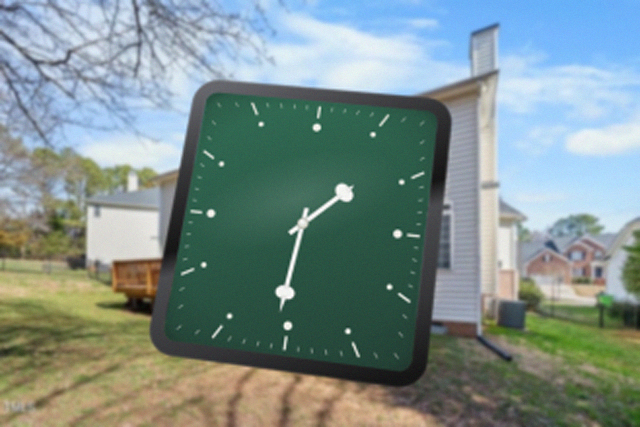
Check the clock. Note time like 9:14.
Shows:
1:31
